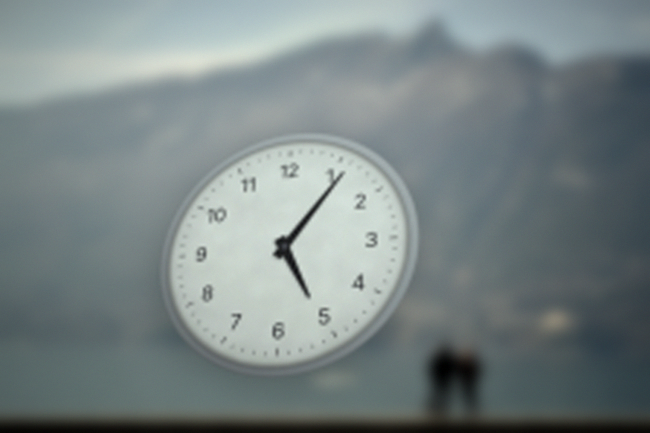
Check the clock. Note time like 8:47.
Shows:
5:06
